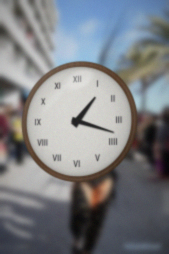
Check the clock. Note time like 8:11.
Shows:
1:18
